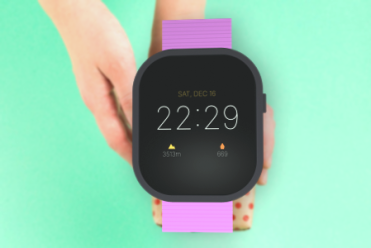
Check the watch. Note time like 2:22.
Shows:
22:29
